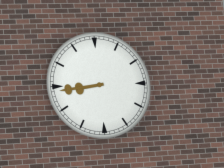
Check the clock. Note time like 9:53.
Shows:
8:44
